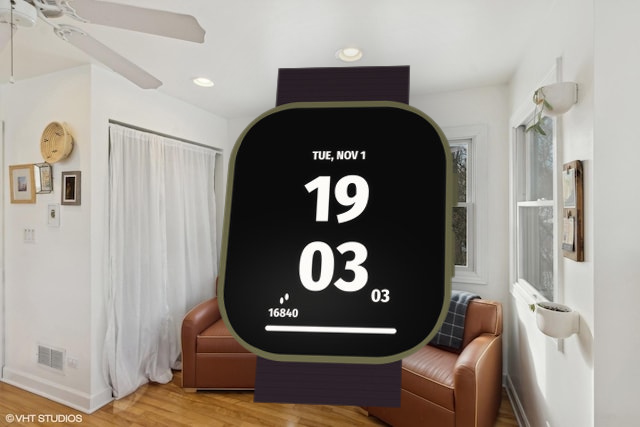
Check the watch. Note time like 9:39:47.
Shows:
19:03:03
